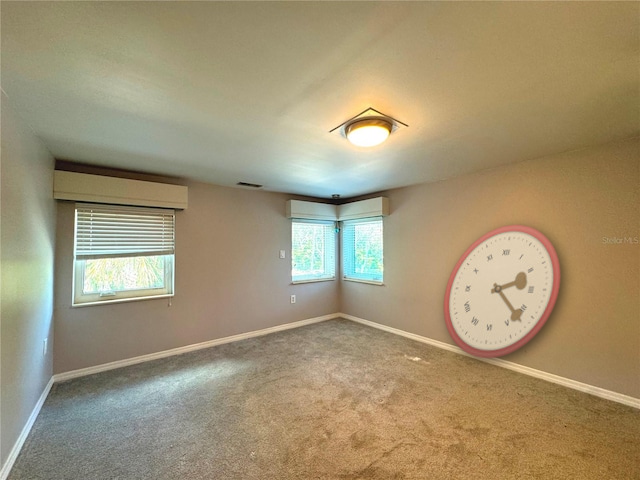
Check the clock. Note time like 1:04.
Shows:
2:22
